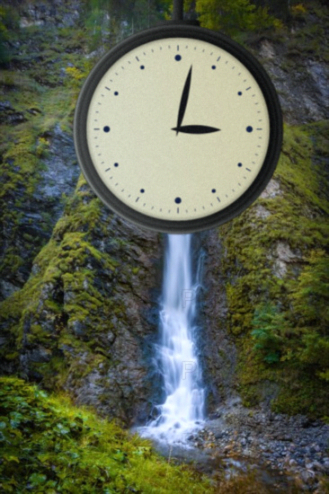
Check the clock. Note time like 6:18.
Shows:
3:02
